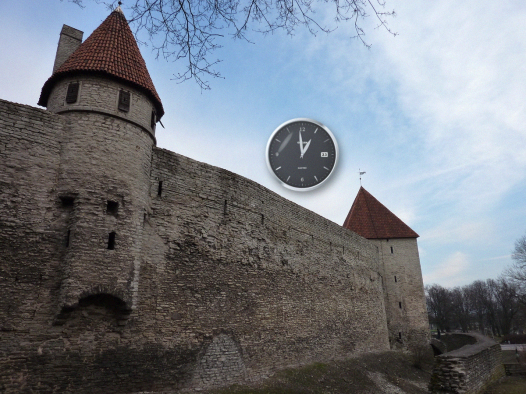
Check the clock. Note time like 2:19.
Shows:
12:59
